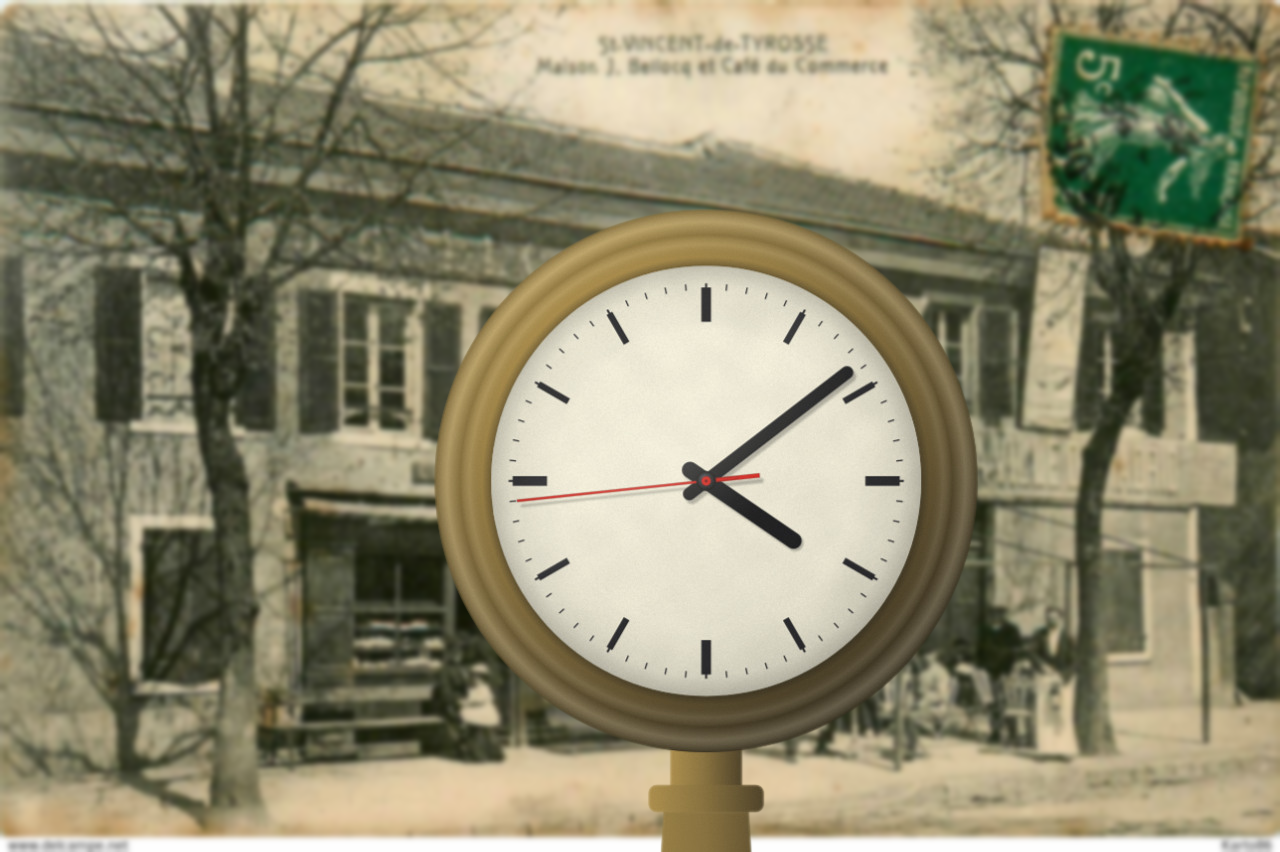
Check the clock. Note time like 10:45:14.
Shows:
4:08:44
